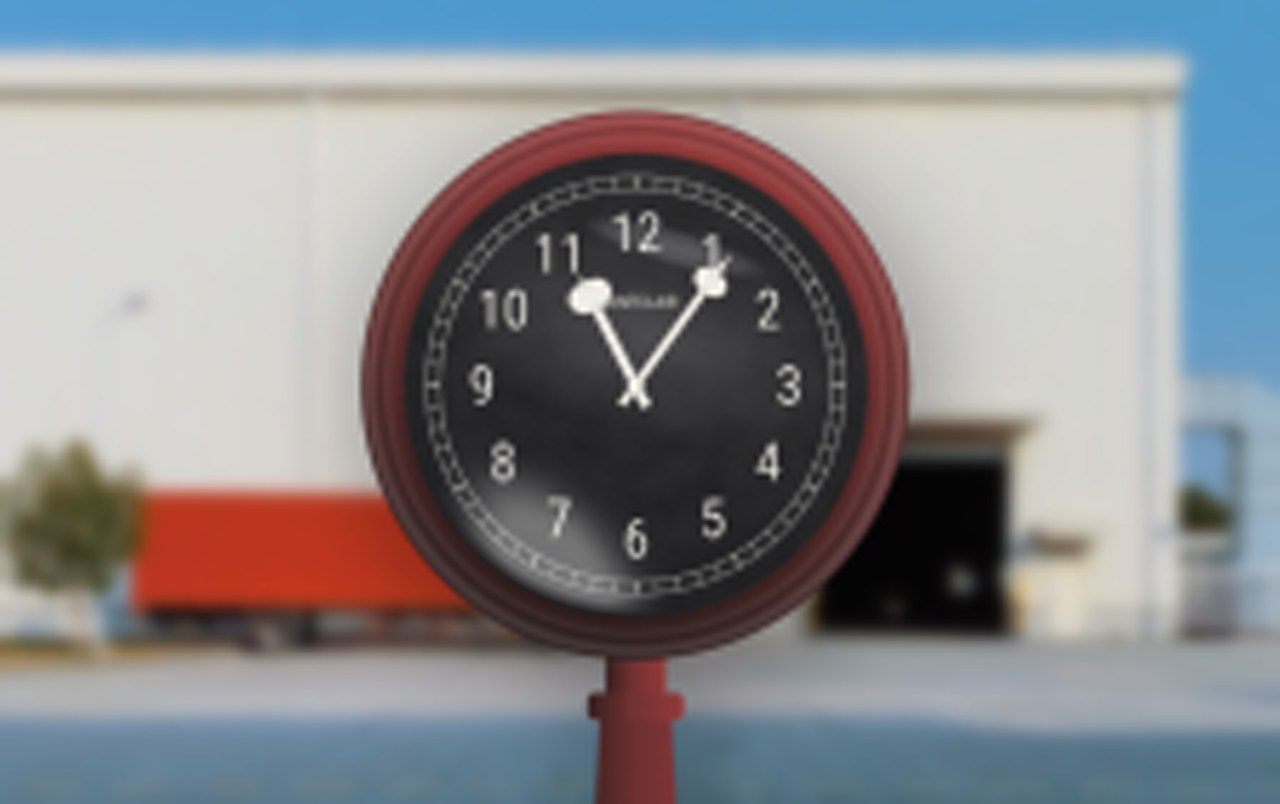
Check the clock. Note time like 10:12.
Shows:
11:06
